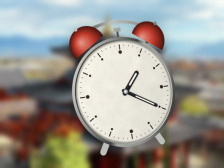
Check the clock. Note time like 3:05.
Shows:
1:20
